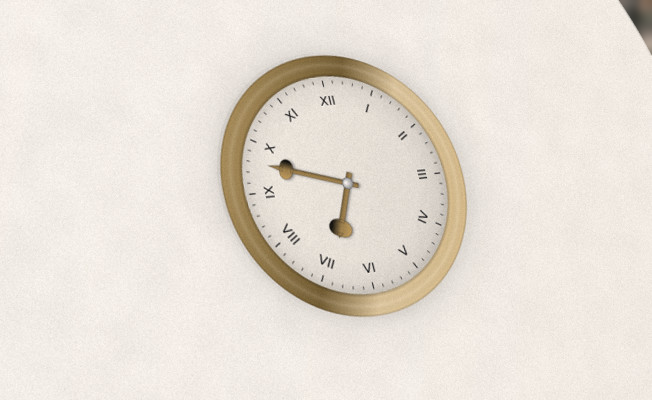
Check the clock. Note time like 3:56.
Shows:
6:48
